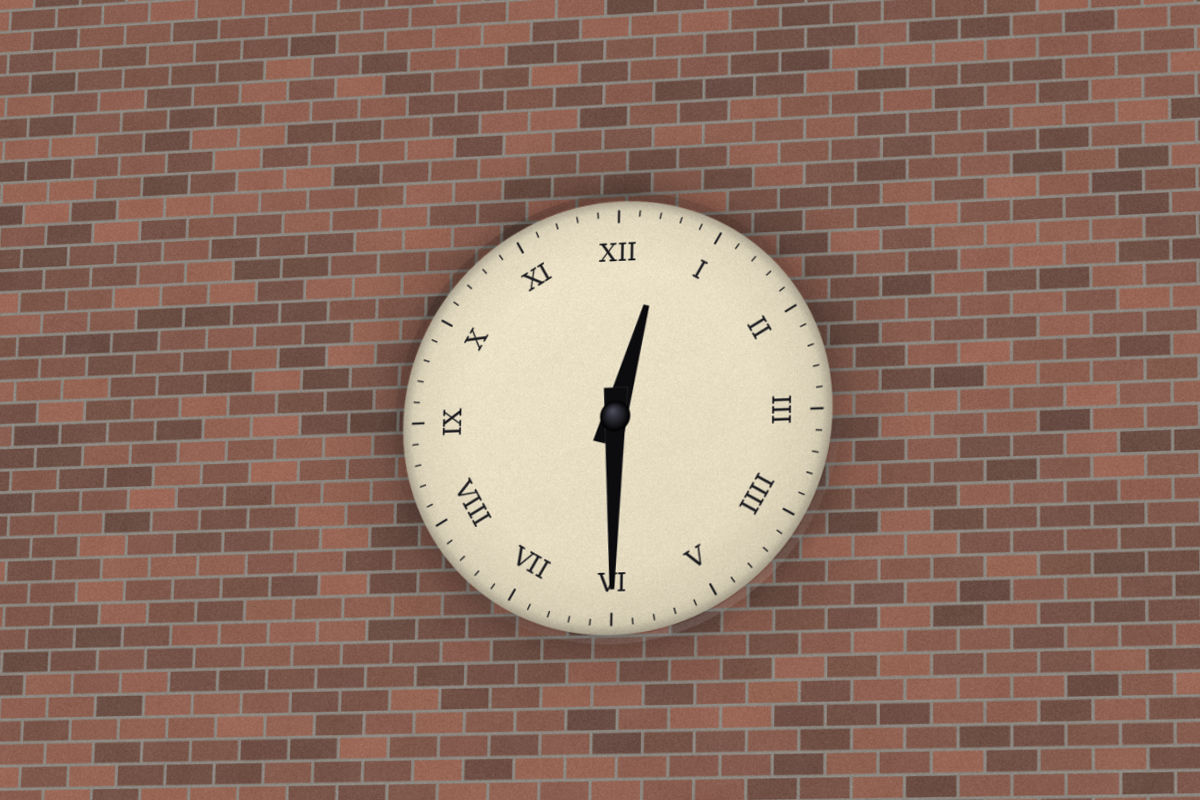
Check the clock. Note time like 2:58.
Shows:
12:30
